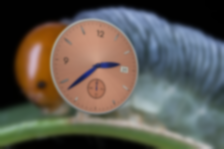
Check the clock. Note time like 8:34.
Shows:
2:38
